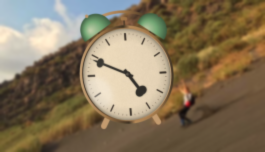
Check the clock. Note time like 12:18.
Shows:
4:49
